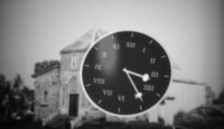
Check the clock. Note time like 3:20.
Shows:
3:24
